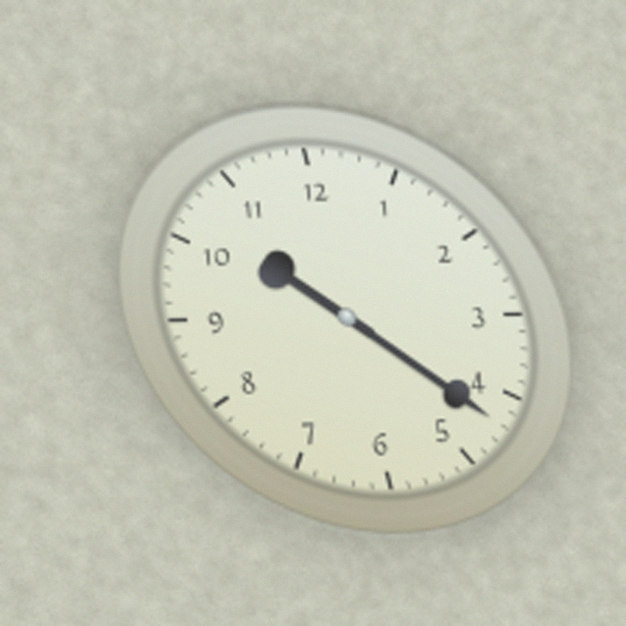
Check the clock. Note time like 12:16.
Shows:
10:22
